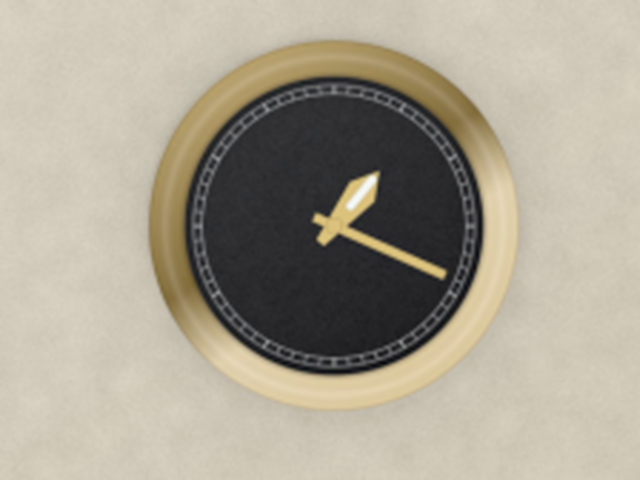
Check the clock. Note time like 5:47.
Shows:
1:19
